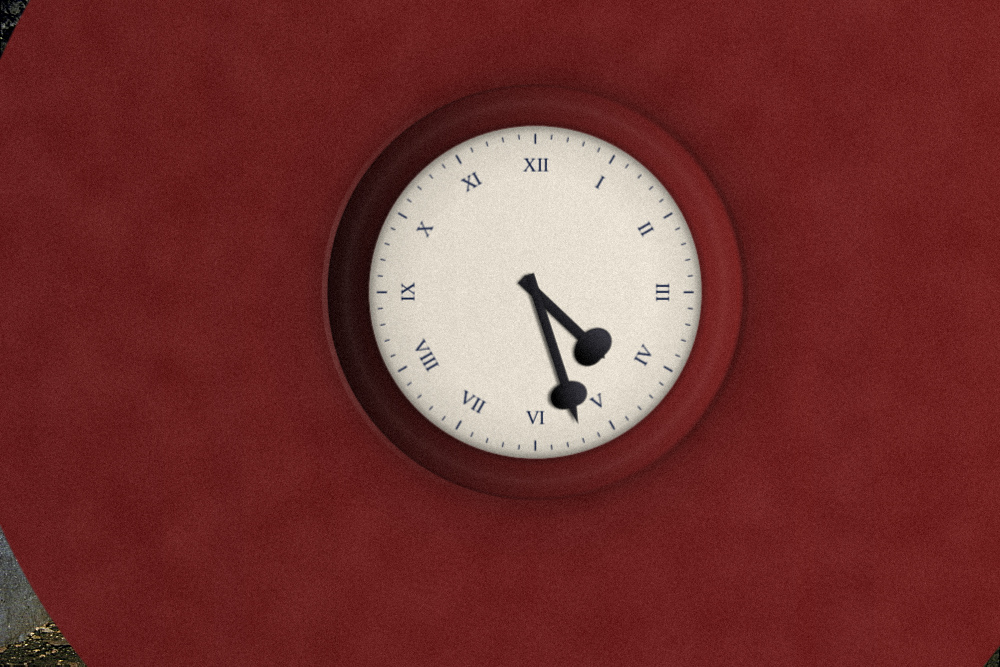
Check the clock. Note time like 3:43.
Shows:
4:27
